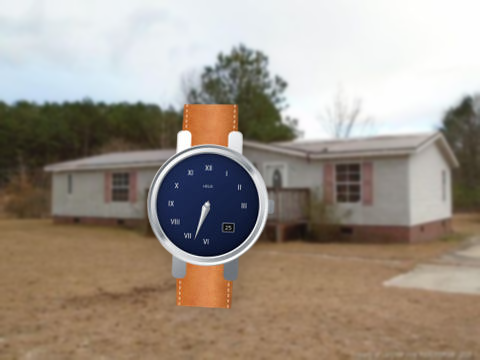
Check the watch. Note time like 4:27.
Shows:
6:33
